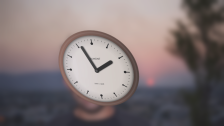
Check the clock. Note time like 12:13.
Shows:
1:56
